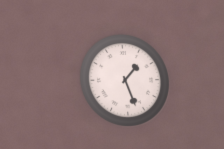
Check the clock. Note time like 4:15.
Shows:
1:27
